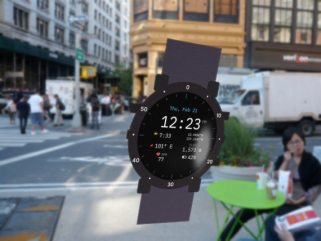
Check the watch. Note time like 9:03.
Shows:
12:23
